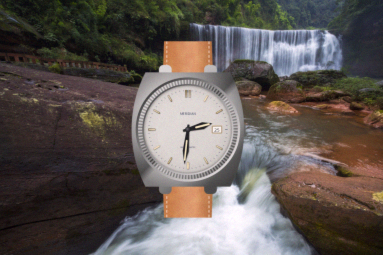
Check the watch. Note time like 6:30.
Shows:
2:31
